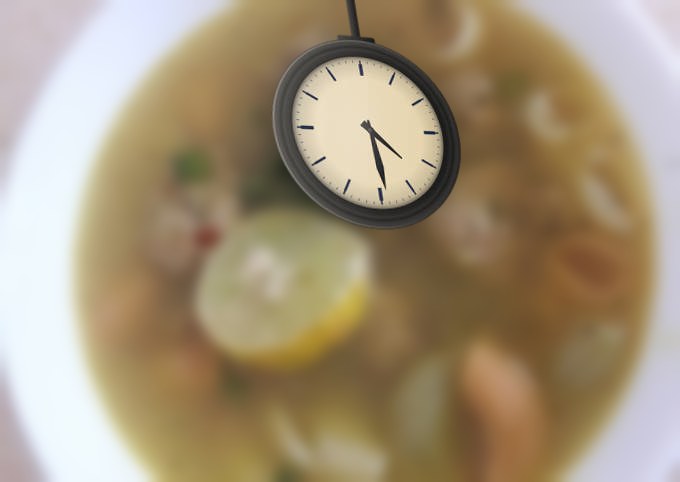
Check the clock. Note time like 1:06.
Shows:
4:29
